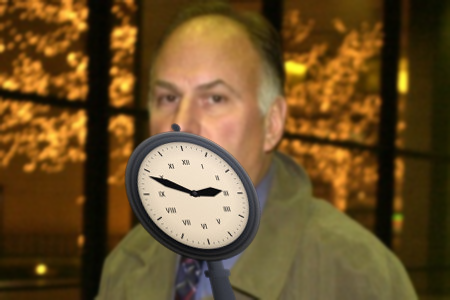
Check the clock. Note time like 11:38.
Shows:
2:49
